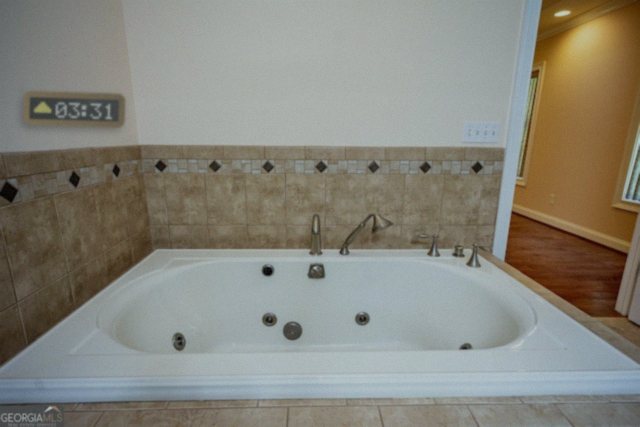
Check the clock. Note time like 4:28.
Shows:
3:31
